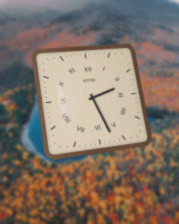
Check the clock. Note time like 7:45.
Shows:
2:27
